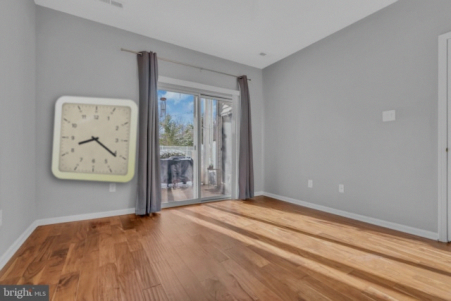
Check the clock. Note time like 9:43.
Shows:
8:21
